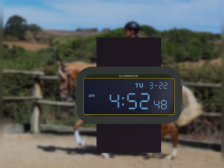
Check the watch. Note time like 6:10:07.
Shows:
4:52:48
